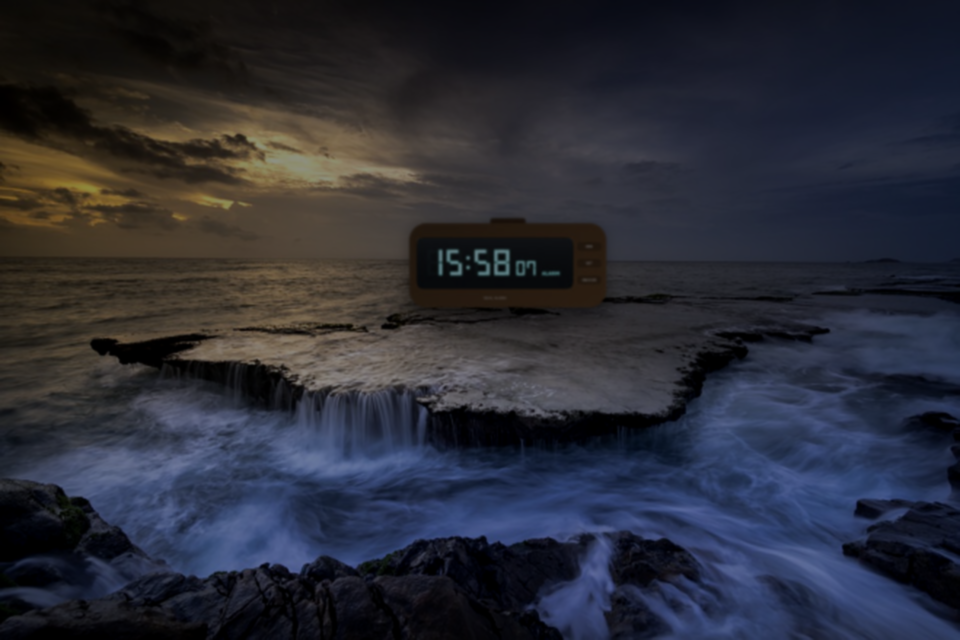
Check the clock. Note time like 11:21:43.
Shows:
15:58:07
